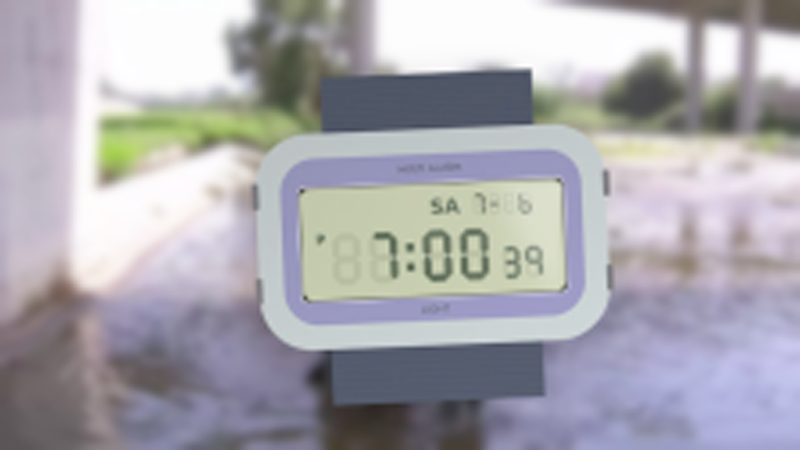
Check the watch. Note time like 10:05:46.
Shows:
7:00:39
